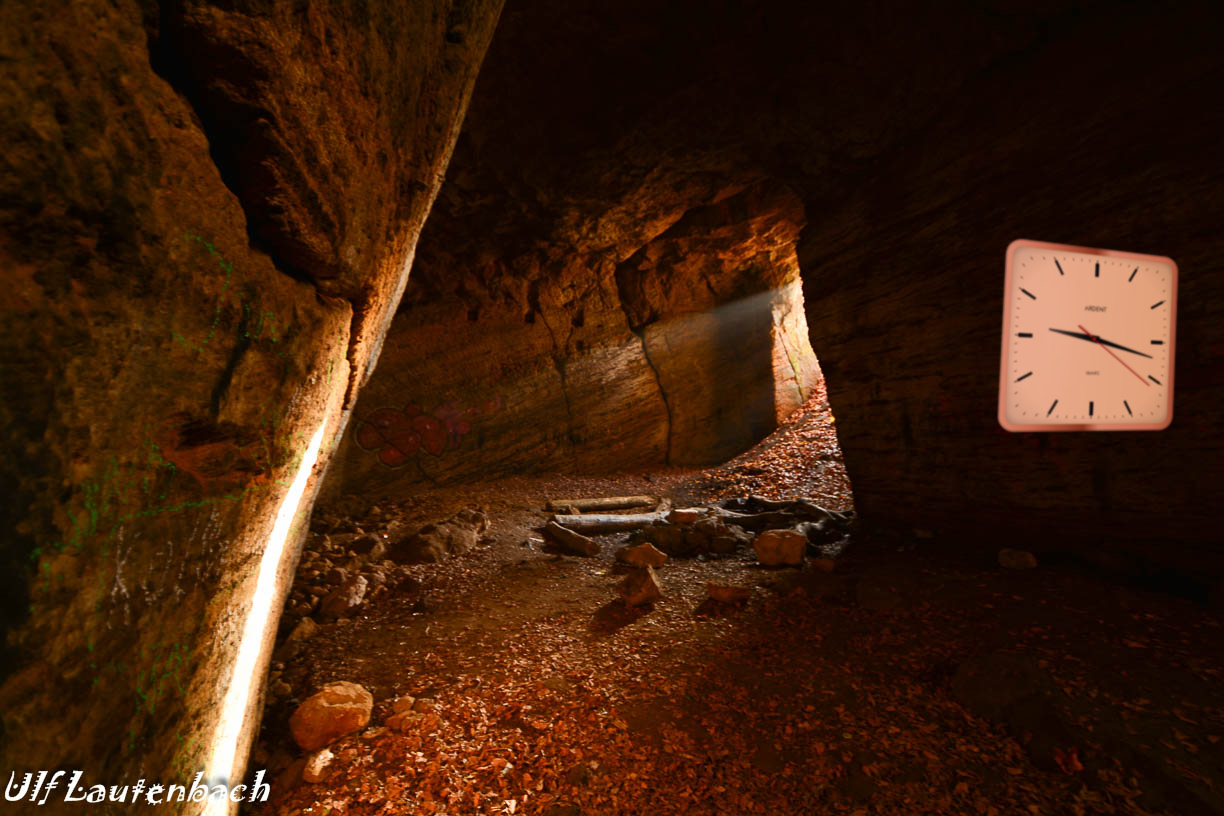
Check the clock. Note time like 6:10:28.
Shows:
9:17:21
